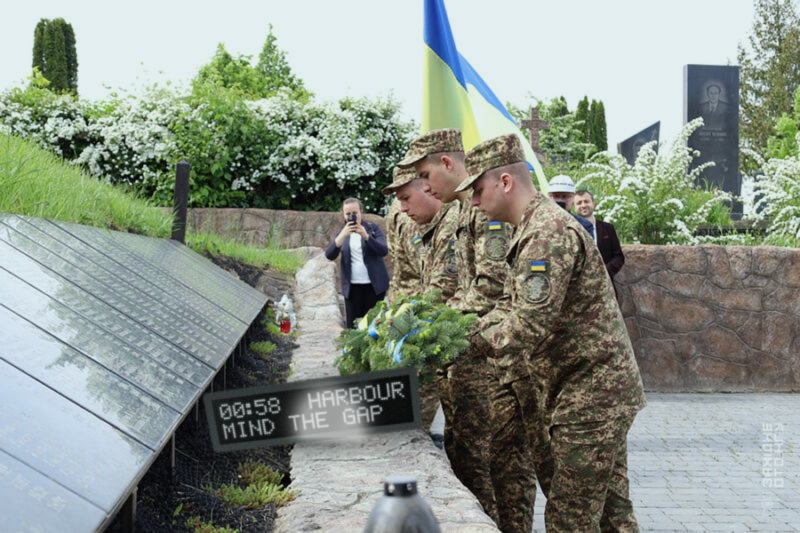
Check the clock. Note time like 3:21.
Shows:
0:58
